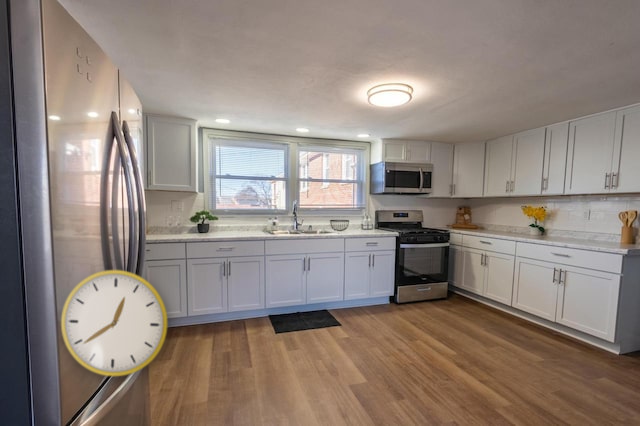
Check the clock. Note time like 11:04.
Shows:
12:39
